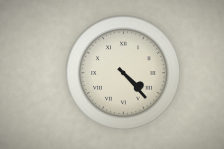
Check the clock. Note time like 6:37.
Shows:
4:23
